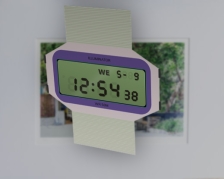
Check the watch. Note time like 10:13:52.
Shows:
12:54:38
